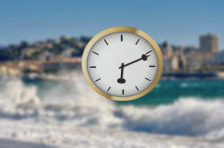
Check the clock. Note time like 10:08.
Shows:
6:11
